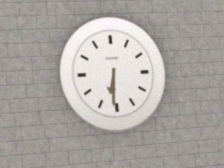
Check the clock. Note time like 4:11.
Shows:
6:31
